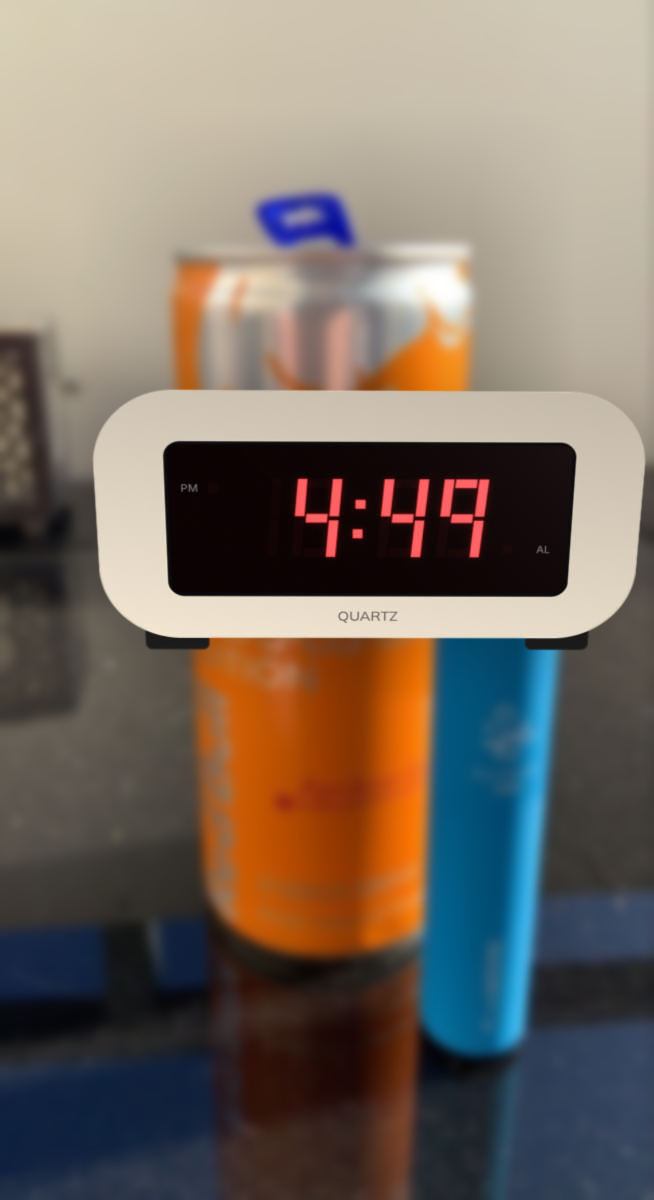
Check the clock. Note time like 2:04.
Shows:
4:49
